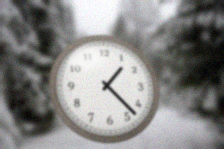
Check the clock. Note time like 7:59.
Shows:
1:23
